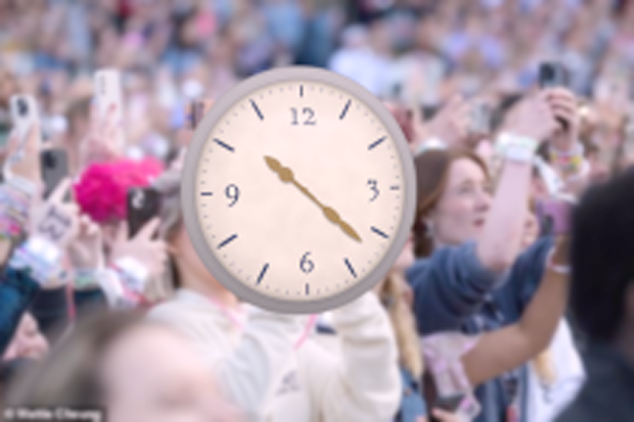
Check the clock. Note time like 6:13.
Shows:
10:22
